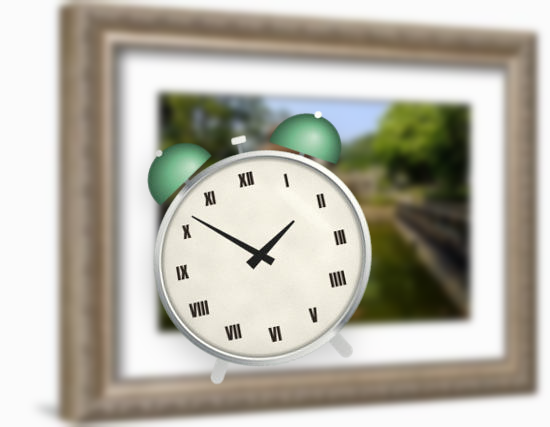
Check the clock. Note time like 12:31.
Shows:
1:52
